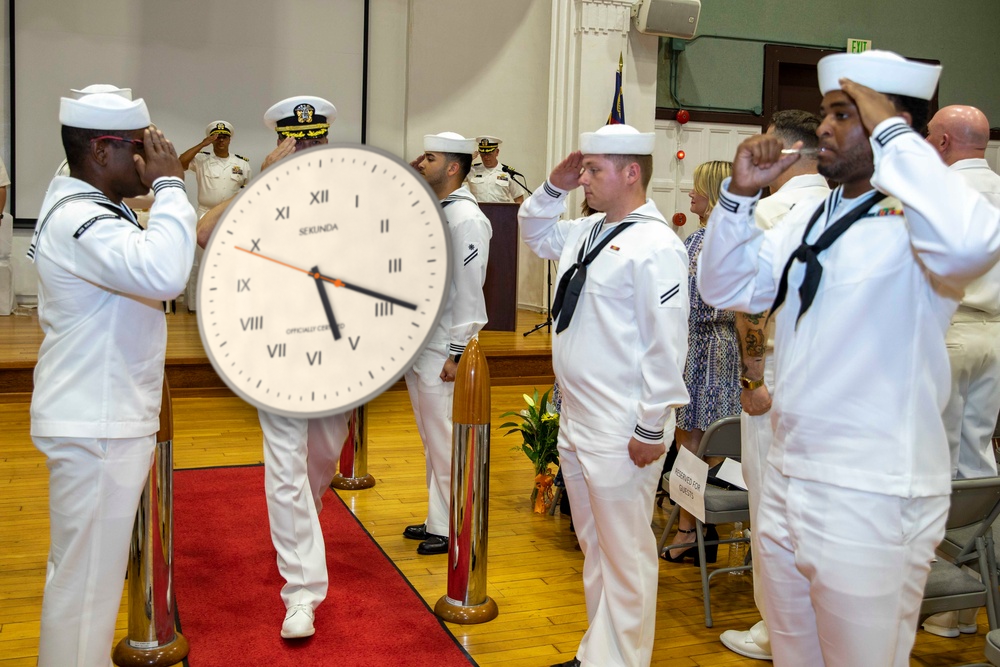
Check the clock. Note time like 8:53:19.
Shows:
5:18:49
